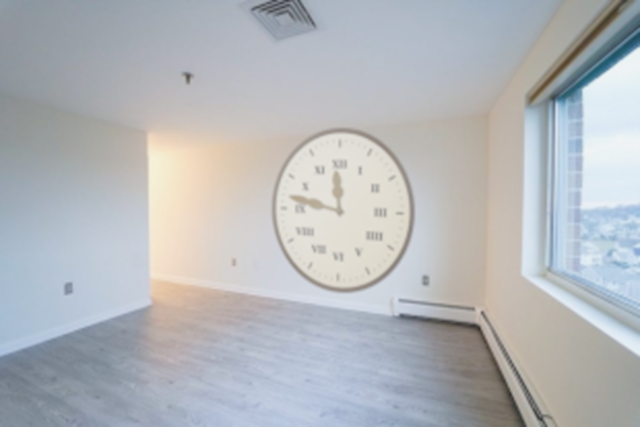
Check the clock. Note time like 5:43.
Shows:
11:47
